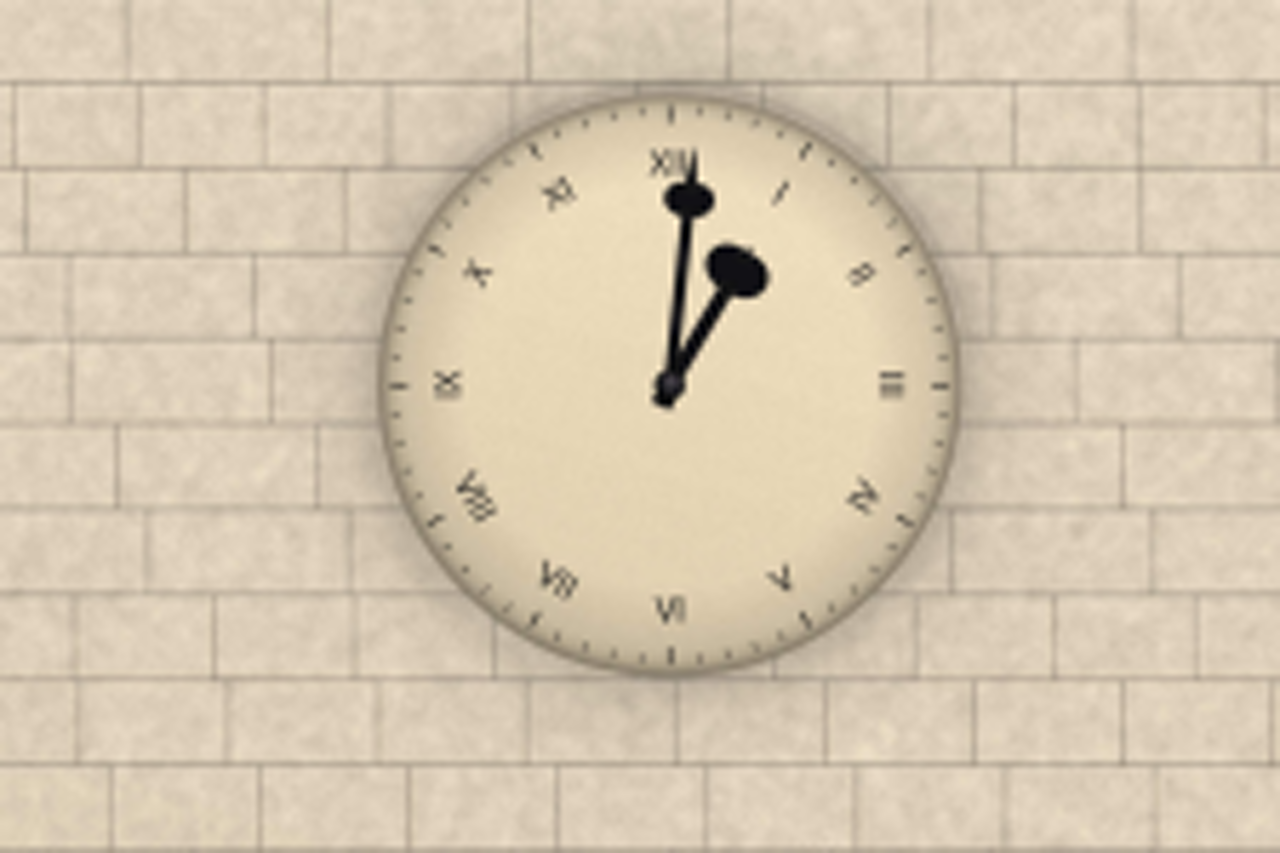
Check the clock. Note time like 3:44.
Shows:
1:01
